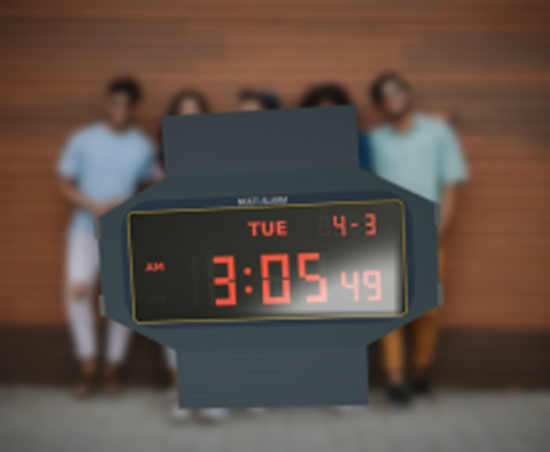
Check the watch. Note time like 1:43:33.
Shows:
3:05:49
